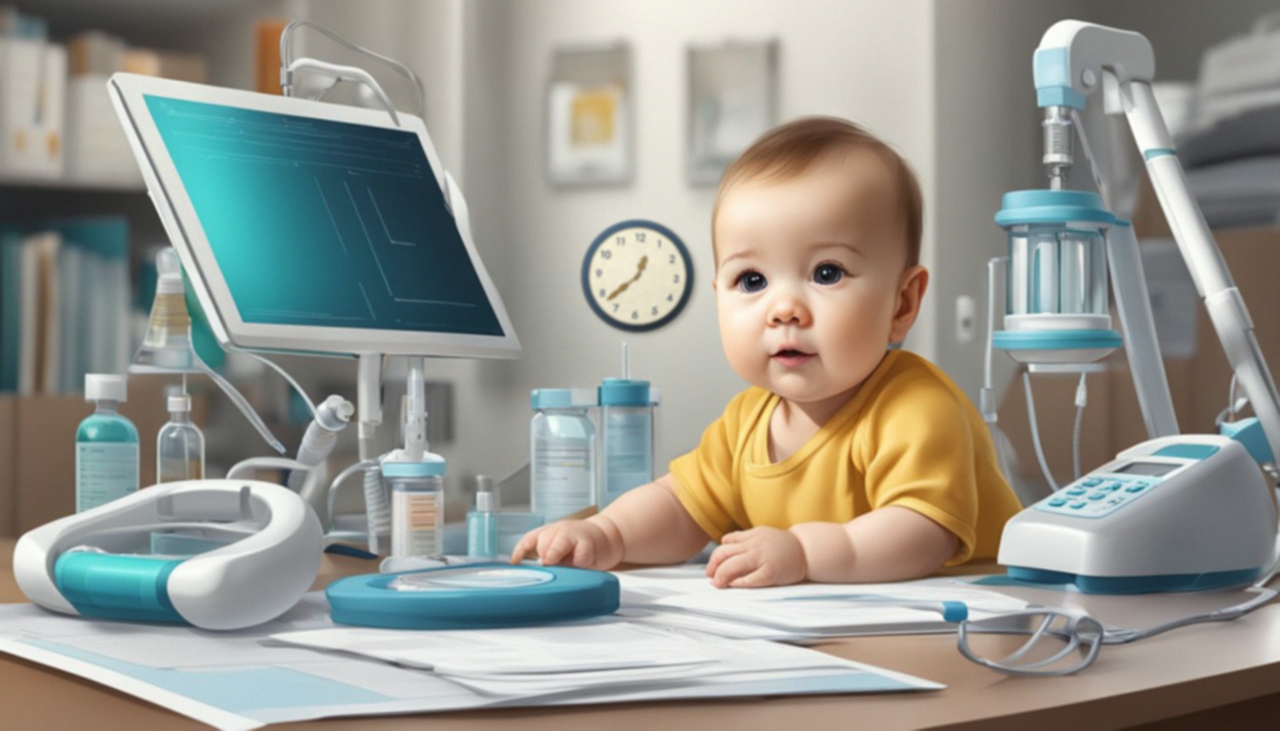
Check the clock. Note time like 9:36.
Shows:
12:38
